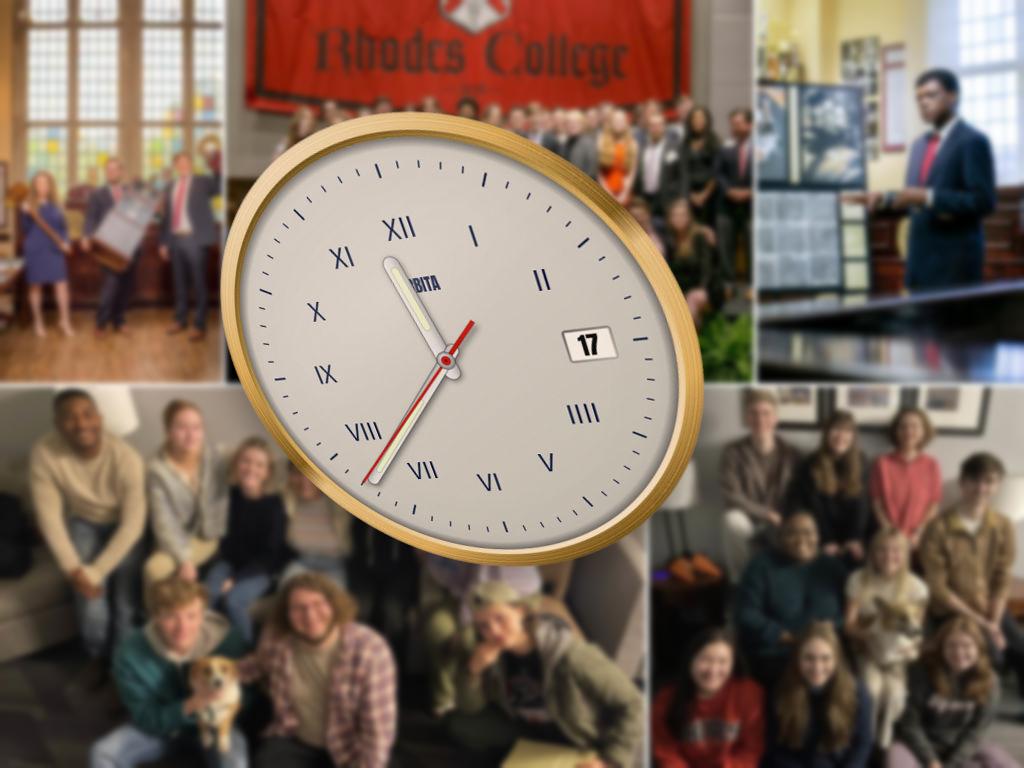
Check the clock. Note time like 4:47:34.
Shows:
11:37:38
